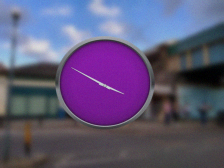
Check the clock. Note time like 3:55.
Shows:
3:50
